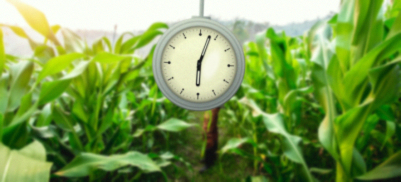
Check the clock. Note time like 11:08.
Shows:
6:03
